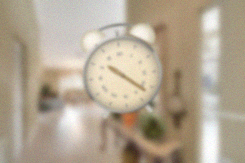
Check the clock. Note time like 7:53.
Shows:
10:22
